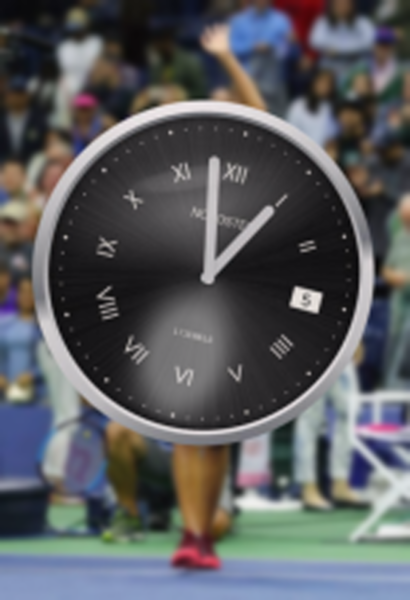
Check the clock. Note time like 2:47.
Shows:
12:58
